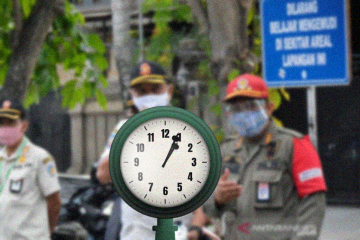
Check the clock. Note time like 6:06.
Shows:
1:04
